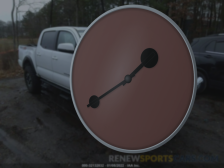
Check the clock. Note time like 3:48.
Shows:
1:40
